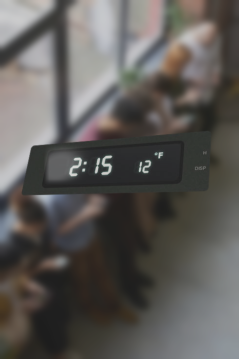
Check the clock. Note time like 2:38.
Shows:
2:15
